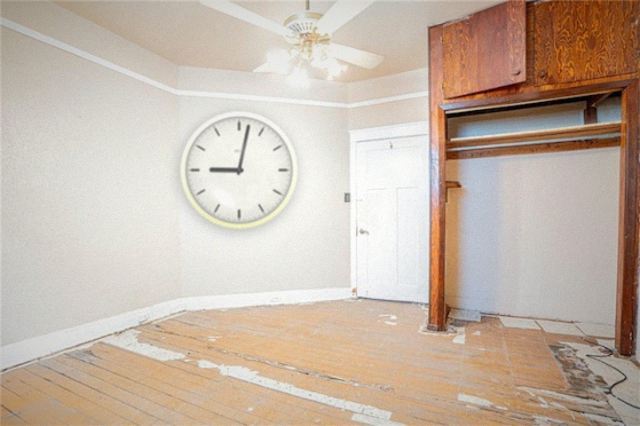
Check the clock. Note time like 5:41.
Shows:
9:02
